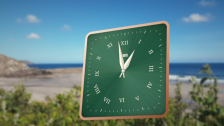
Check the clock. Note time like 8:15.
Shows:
12:58
